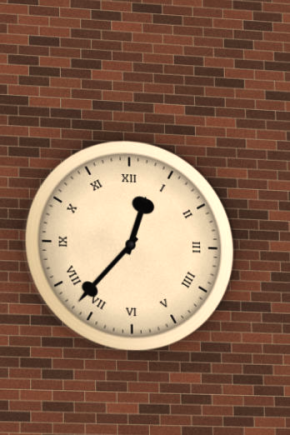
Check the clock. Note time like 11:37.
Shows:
12:37
